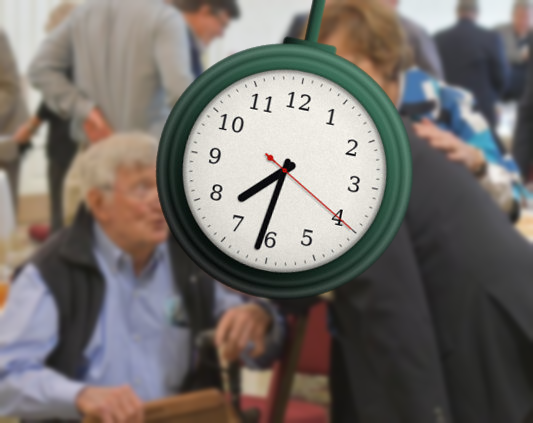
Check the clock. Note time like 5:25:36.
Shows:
7:31:20
